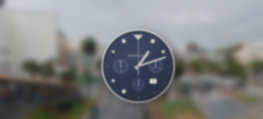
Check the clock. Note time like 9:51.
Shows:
1:12
